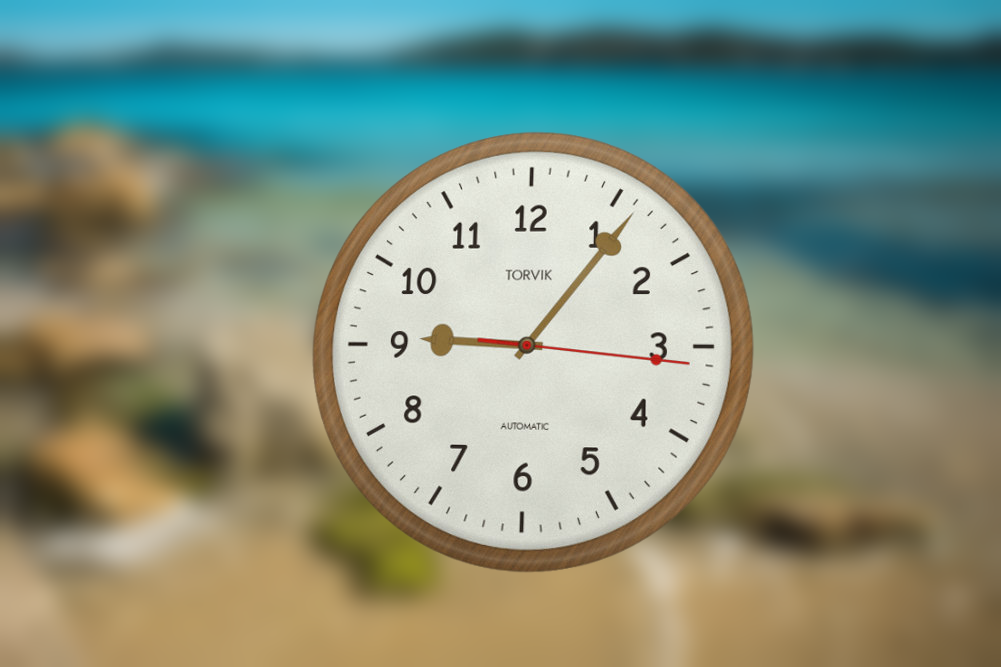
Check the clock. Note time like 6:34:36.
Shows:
9:06:16
